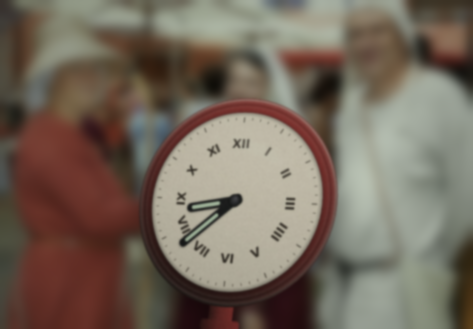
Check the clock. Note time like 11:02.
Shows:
8:38
